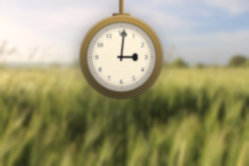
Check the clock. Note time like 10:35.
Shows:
3:01
